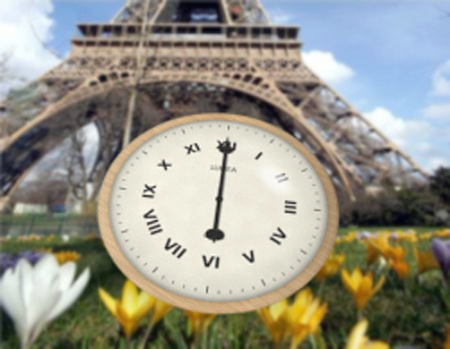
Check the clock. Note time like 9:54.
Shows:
6:00
